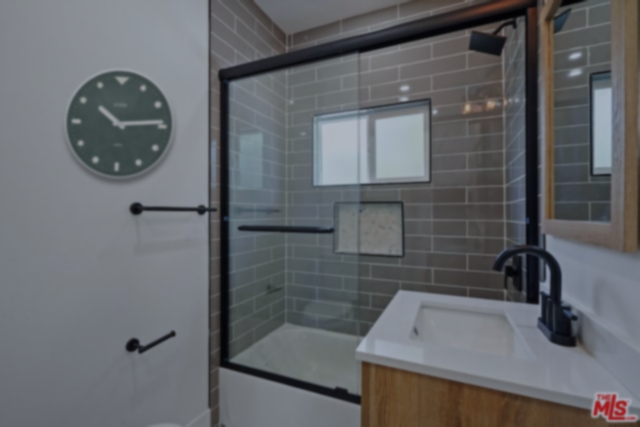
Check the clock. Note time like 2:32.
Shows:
10:14
